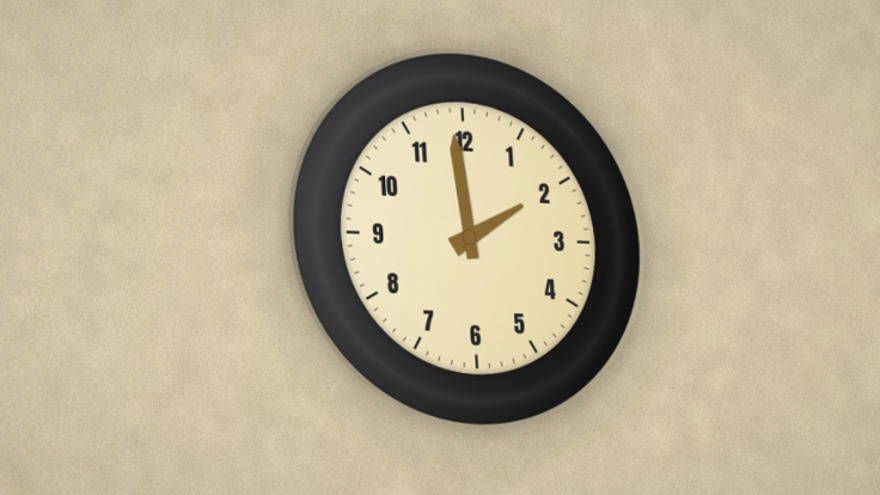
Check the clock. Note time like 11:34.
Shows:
1:59
